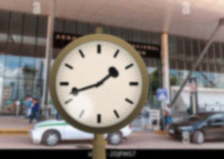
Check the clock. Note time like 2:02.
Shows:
1:42
